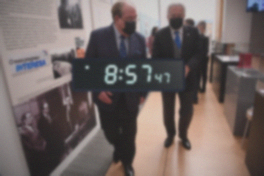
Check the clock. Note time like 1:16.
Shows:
8:57
